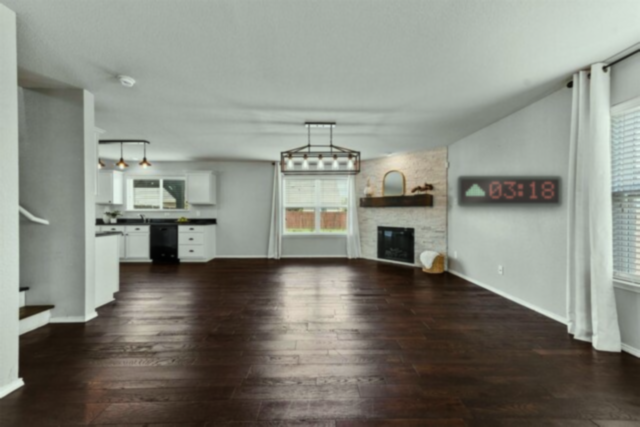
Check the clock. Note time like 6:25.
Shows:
3:18
